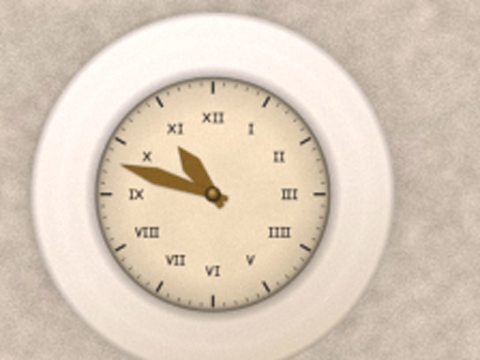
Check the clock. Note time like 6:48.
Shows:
10:48
